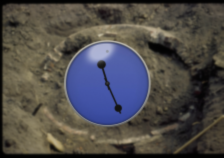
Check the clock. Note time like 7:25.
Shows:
11:26
